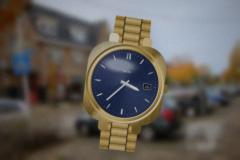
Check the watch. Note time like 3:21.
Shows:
3:37
